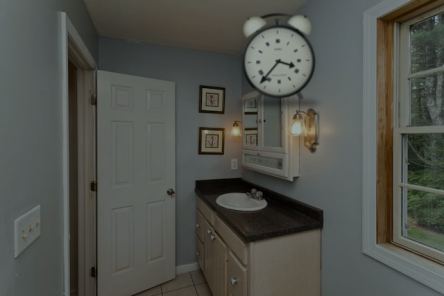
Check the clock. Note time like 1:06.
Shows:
3:37
